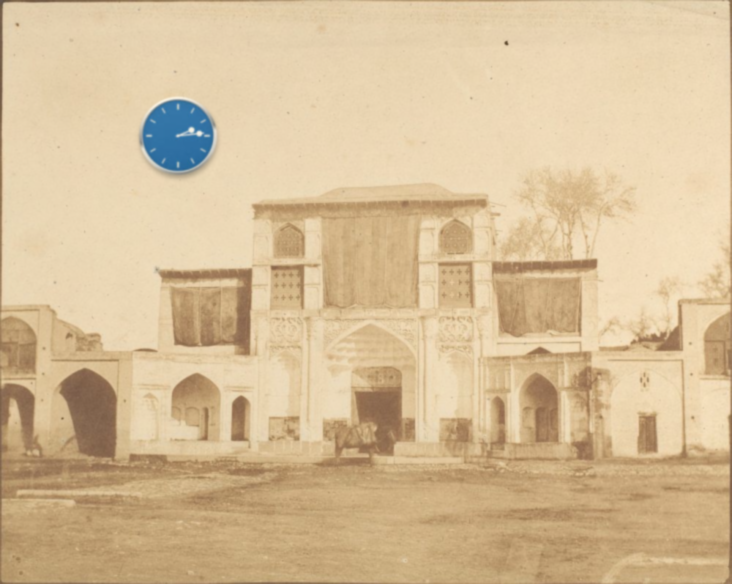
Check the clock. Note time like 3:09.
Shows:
2:14
